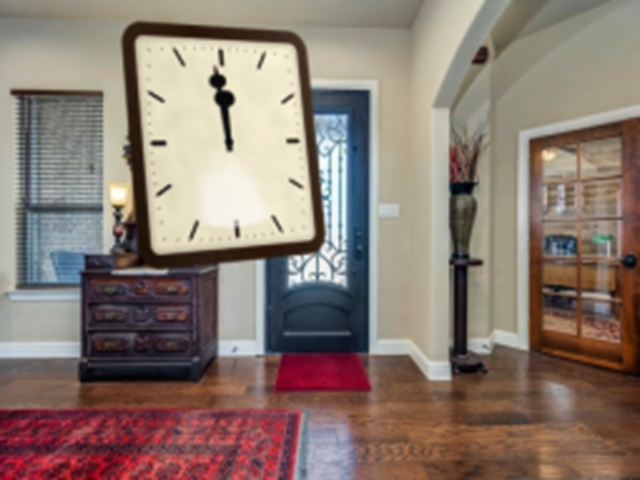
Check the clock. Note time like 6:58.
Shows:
11:59
